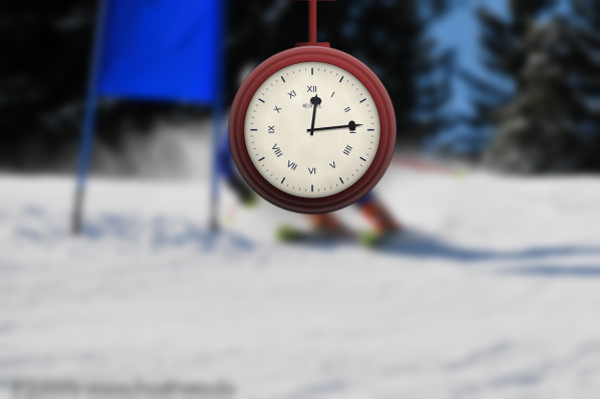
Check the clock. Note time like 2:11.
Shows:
12:14
